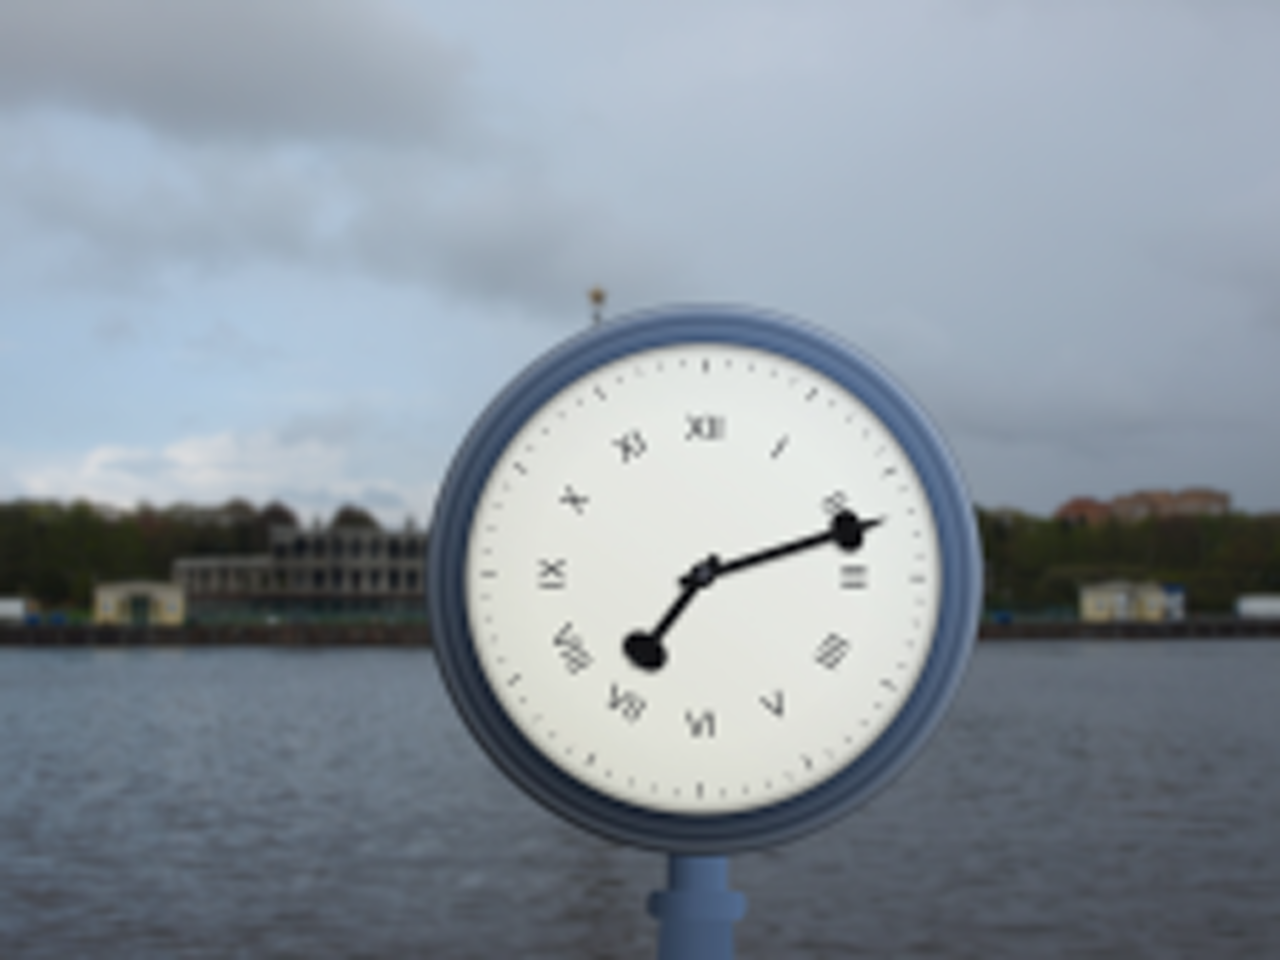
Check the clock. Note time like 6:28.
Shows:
7:12
